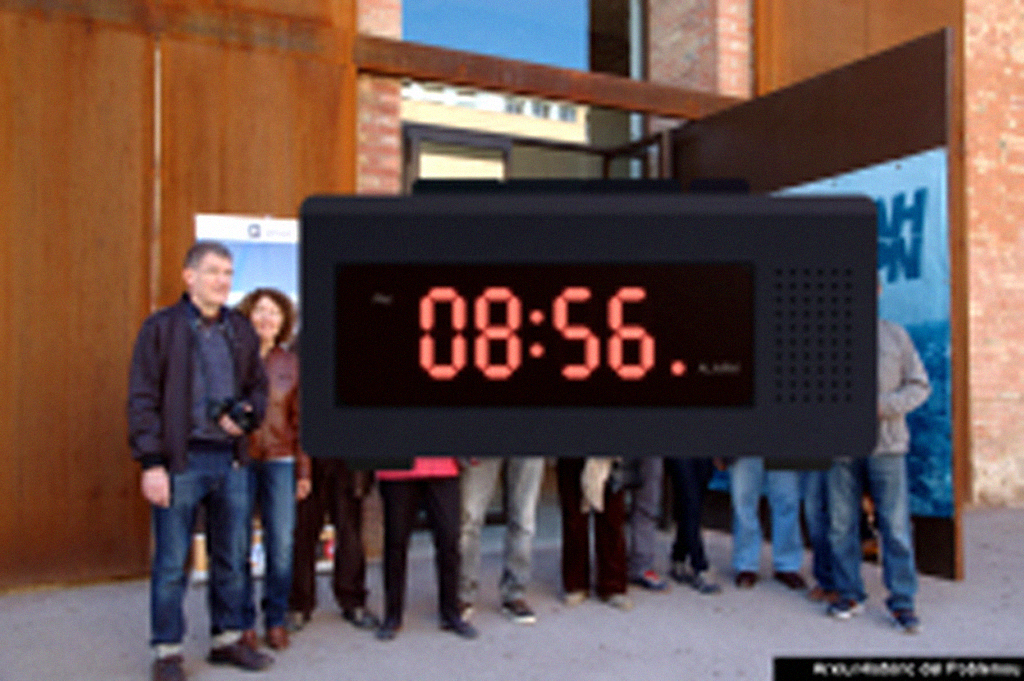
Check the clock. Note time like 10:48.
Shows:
8:56
